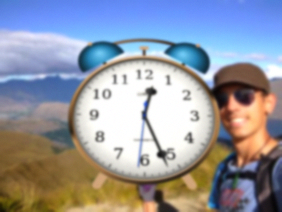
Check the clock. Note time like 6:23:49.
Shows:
12:26:31
